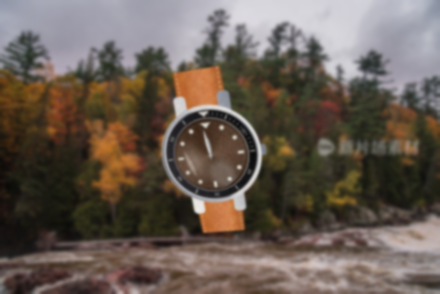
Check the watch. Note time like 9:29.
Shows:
11:59
